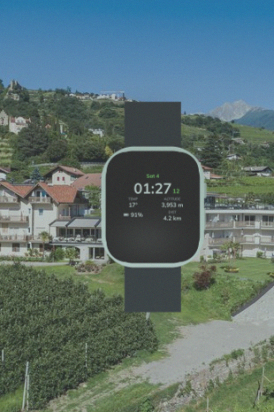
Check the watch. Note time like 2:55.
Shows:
1:27
